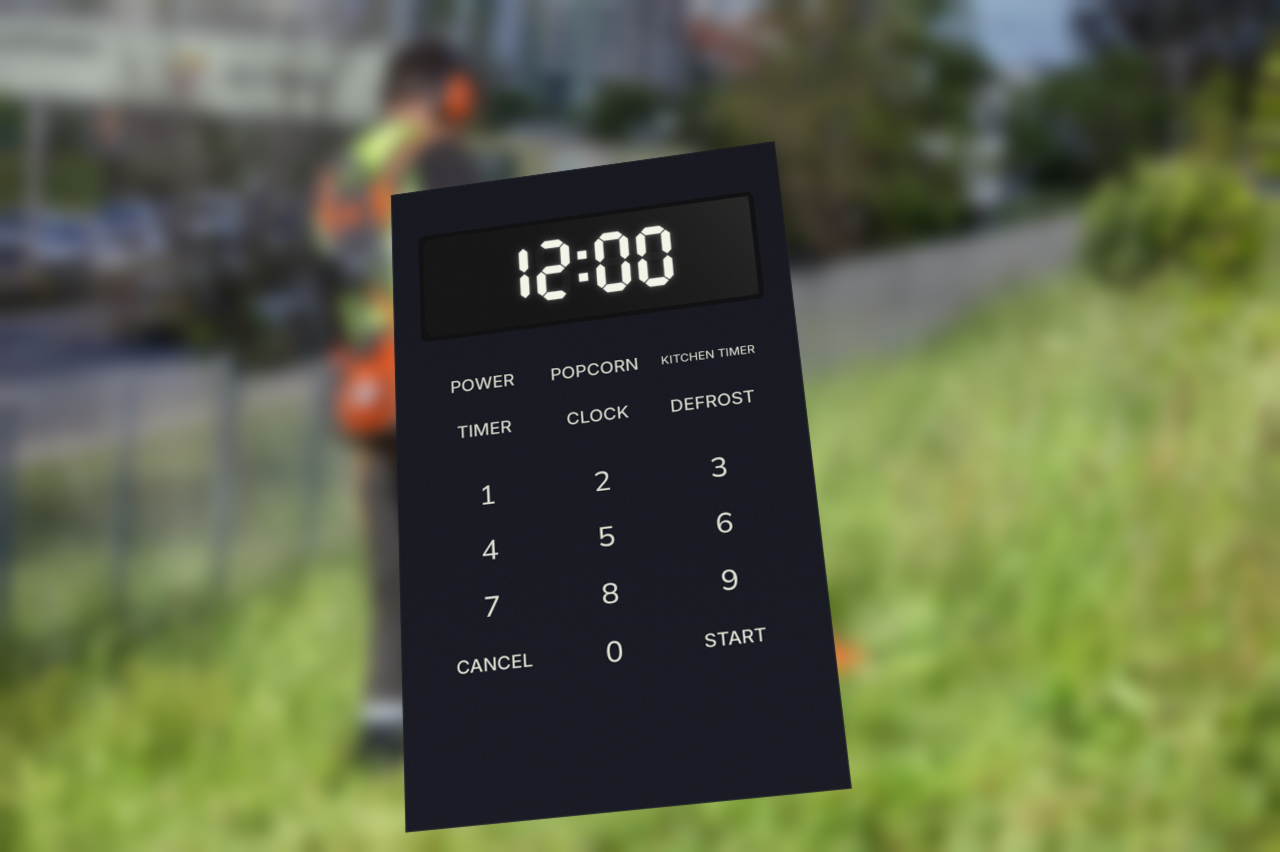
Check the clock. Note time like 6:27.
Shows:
12:00
